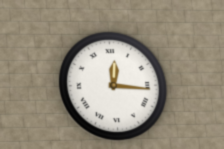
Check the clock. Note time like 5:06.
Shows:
12:16
